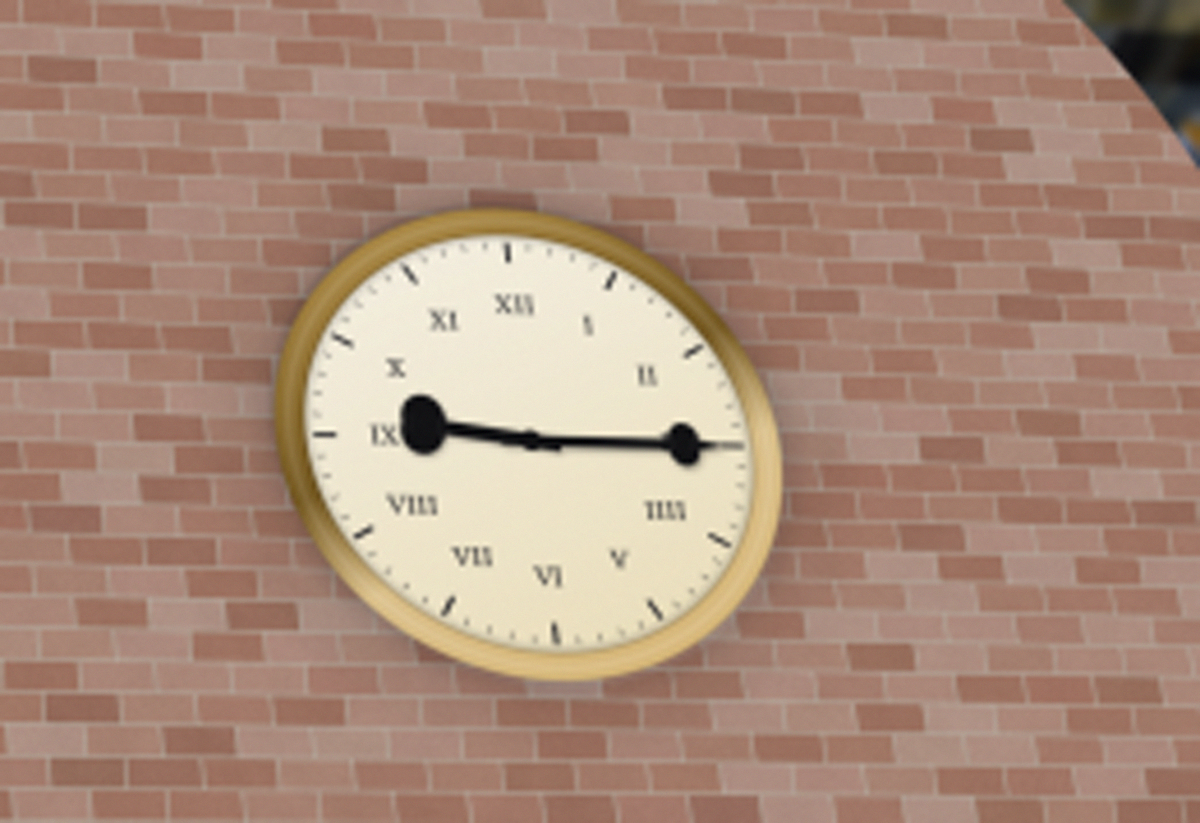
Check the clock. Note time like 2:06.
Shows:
9:15
